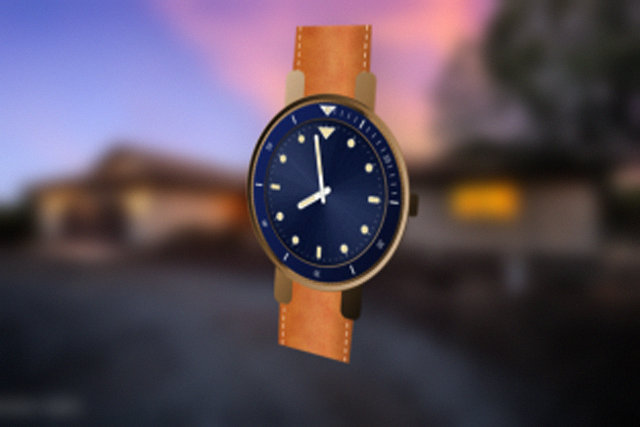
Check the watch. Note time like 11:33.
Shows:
7:58
